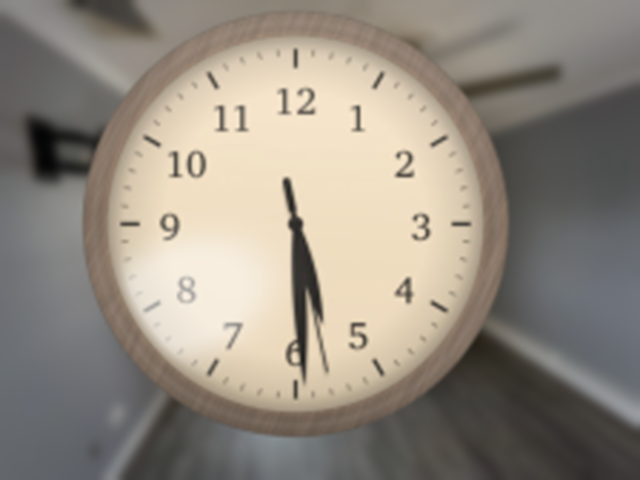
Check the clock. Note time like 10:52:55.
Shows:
5:29:28
